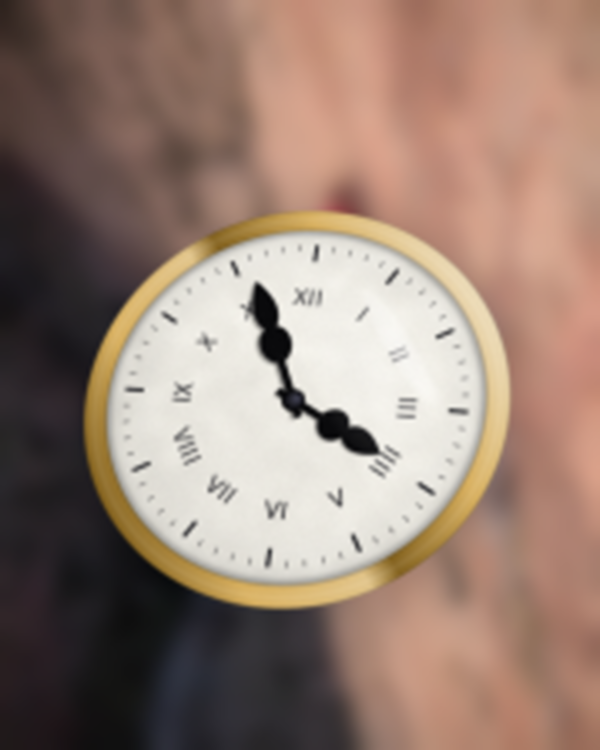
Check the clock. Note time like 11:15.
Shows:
3:56
